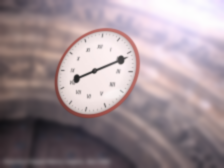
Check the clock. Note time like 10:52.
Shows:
8:11
